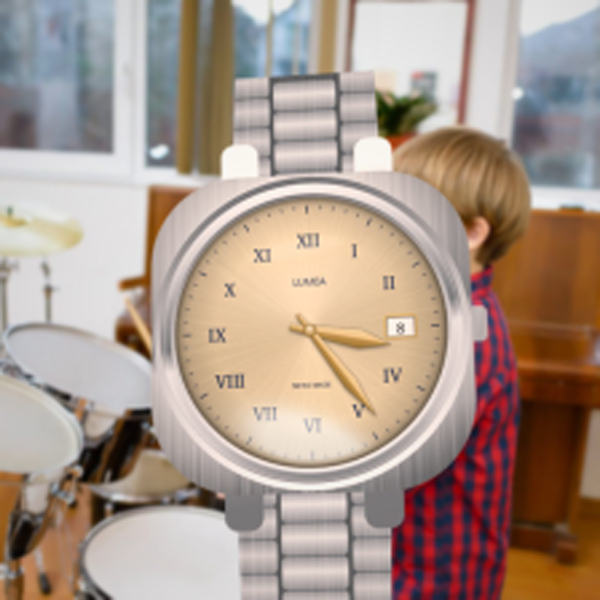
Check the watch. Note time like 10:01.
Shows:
3:24
